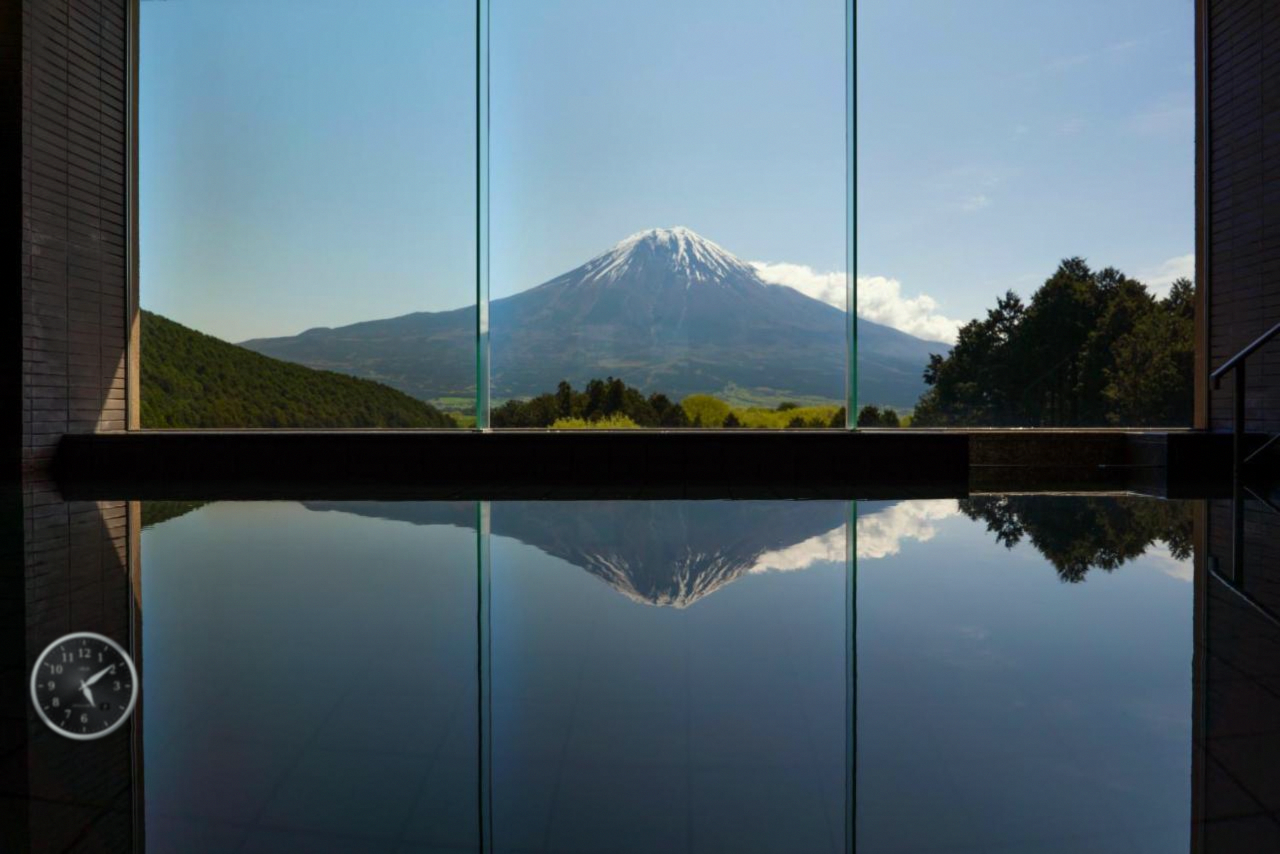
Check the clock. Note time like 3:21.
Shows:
5:09
